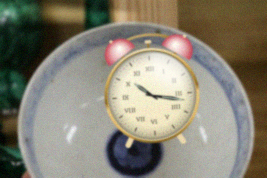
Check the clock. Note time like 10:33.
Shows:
10:17
